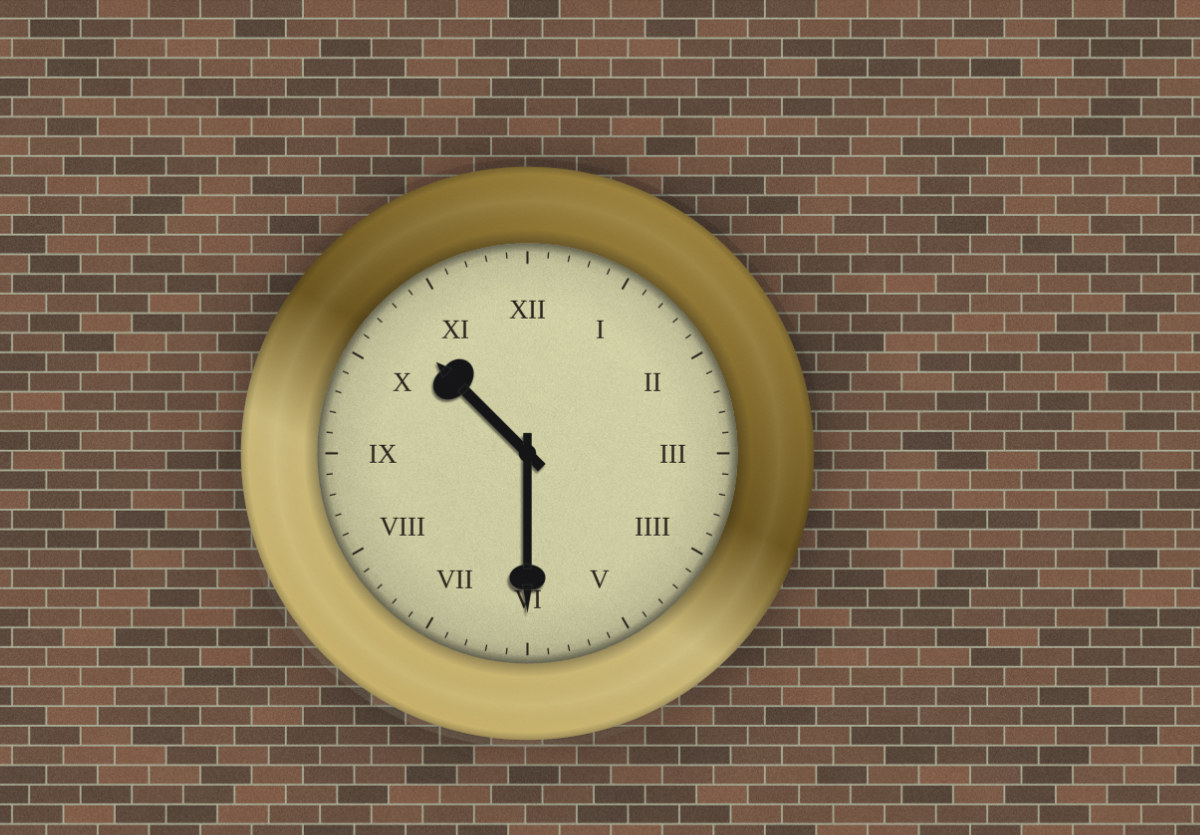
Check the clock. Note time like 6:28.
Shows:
10:30
